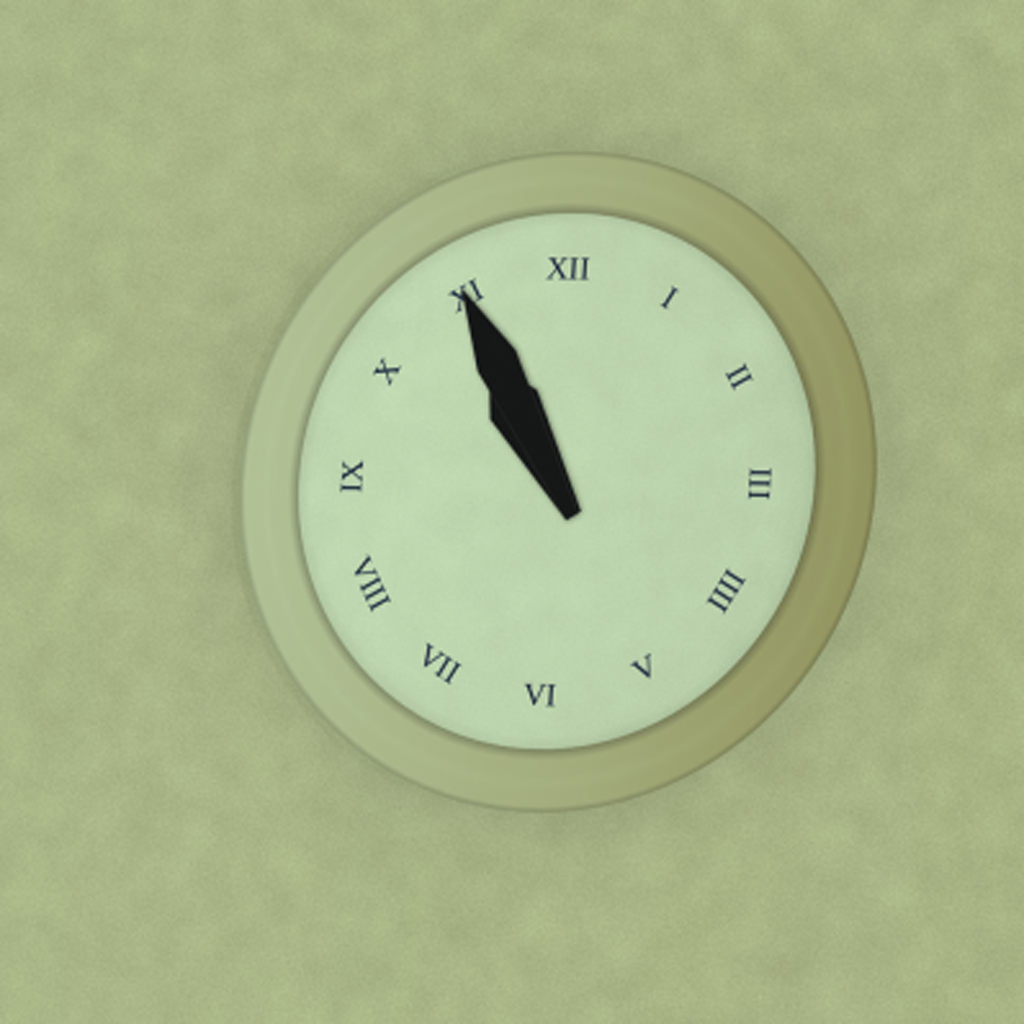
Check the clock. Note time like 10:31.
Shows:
10:55
